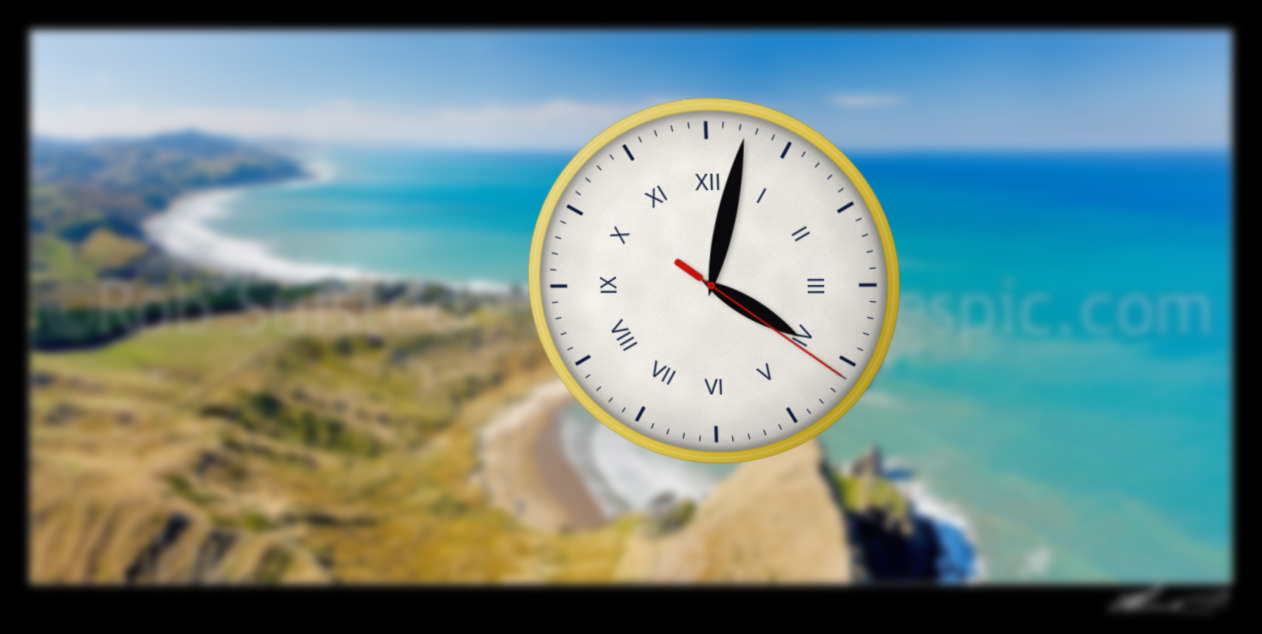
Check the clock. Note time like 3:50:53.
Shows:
4:02:21
